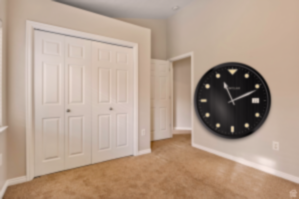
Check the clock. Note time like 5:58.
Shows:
11:11
